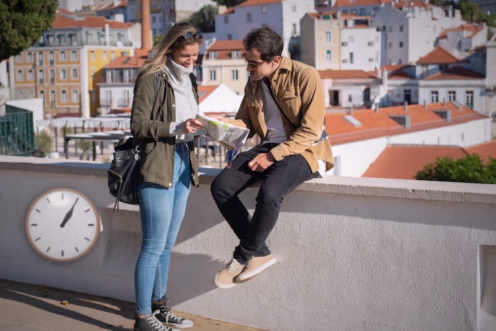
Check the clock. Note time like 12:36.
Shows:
1:05
